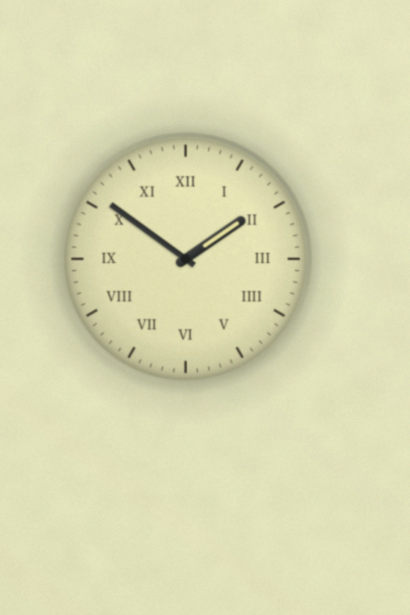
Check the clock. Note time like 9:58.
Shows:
1:51
